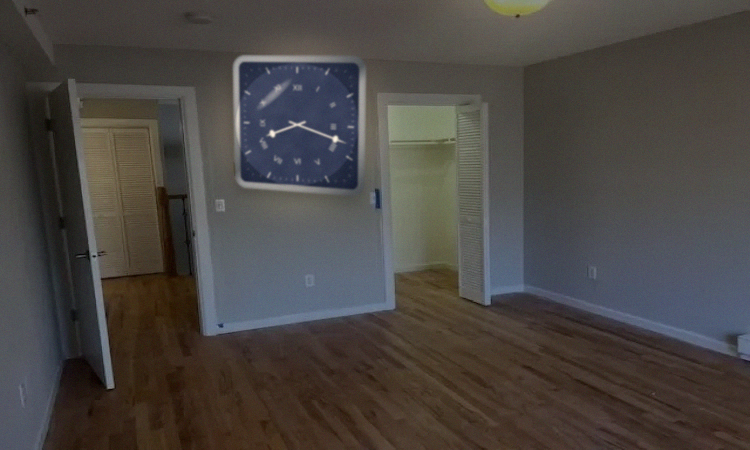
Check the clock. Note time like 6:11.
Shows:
8:18
